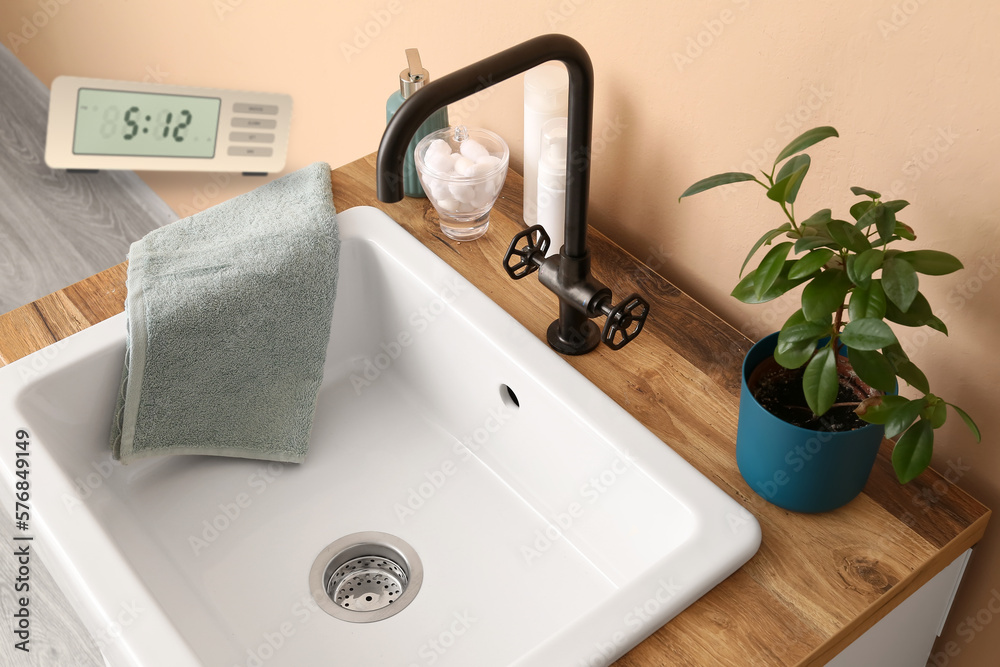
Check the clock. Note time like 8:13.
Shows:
5:12
